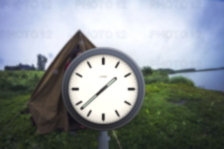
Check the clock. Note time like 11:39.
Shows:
1:38
